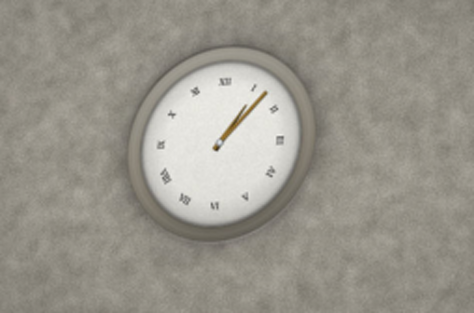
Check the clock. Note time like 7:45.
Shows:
1:07
